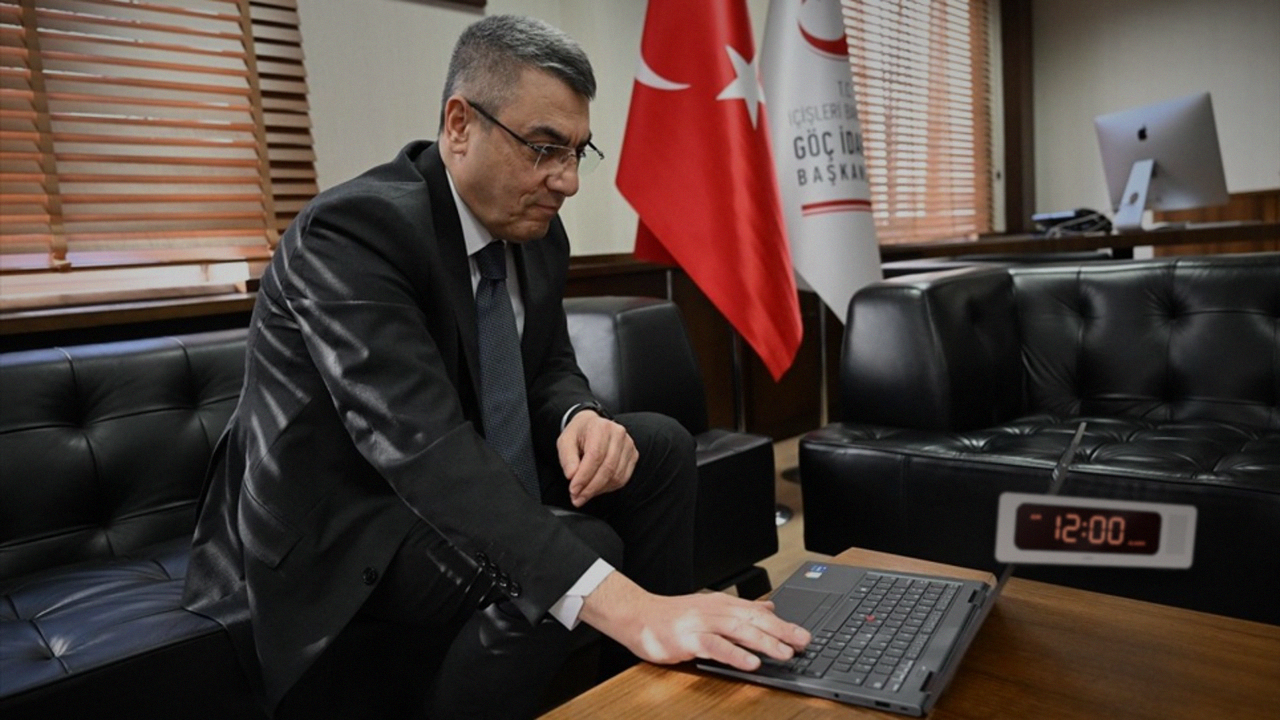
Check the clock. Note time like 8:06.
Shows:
12:00
